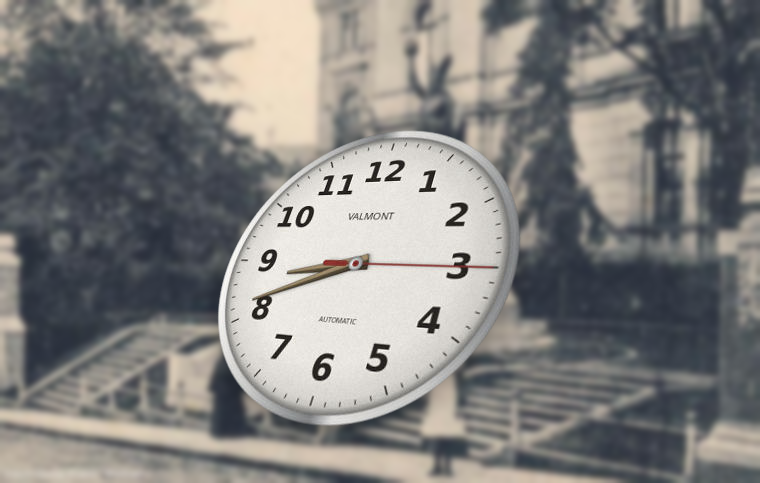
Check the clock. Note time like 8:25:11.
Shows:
8:41:15
